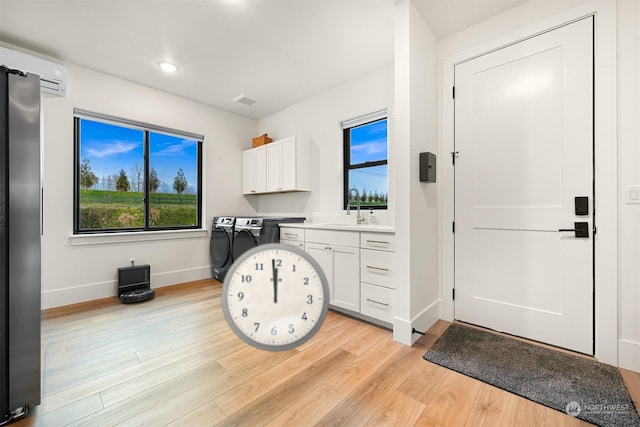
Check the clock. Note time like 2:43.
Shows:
11:59
